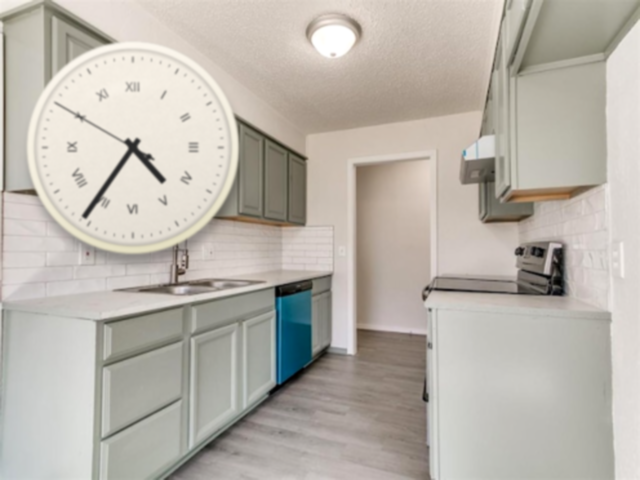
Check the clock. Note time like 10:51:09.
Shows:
4:35:50
